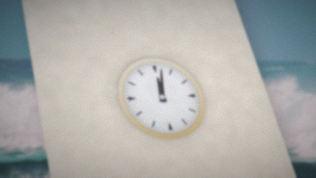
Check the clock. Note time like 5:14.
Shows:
12:02
